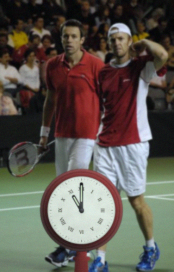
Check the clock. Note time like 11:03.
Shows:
11:00
